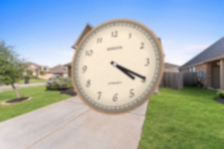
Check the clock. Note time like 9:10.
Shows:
4:20
